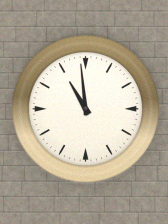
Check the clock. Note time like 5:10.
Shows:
10:59
